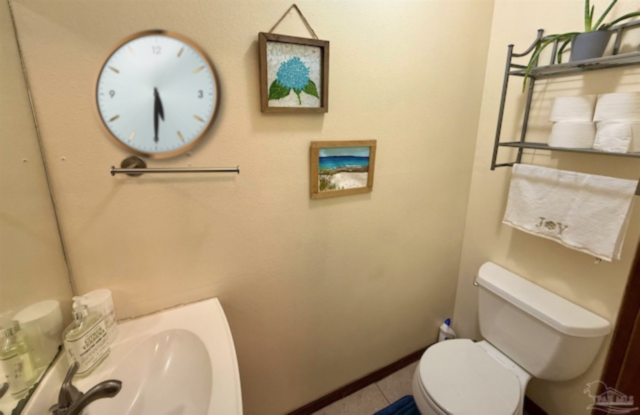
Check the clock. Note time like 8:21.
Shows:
5:30
